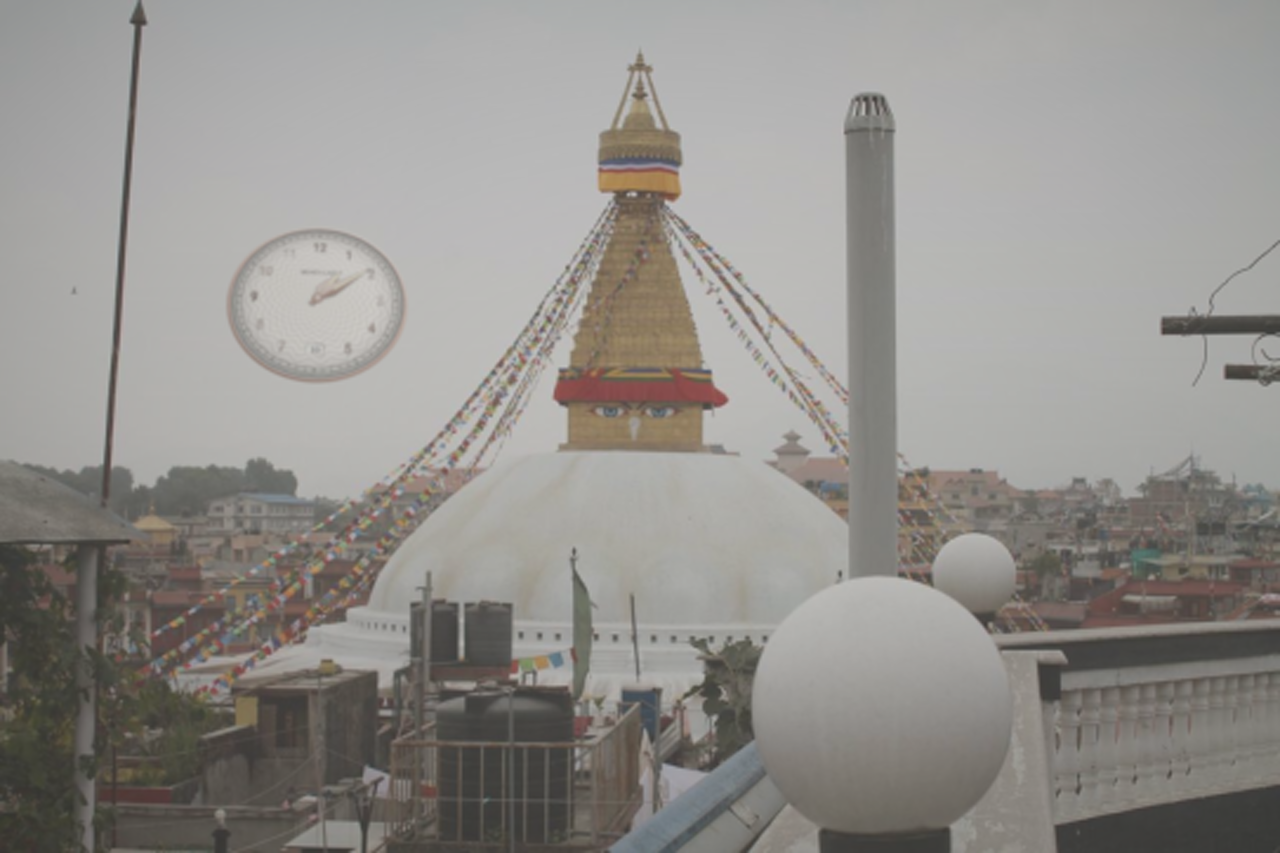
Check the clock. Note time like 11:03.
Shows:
1:09
